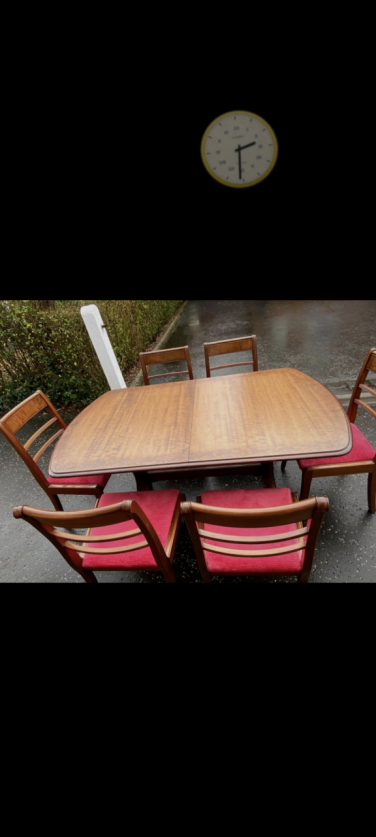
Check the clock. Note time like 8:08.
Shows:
2:31
